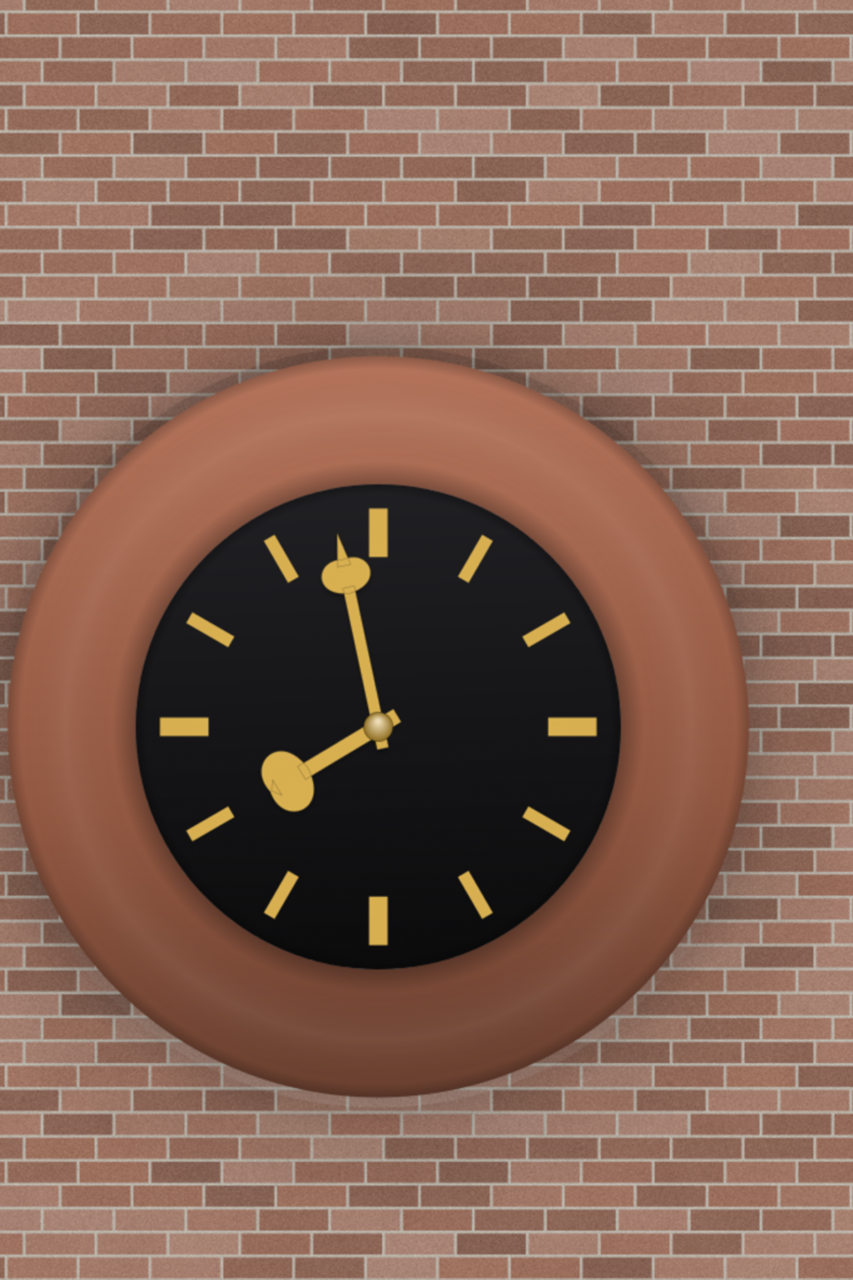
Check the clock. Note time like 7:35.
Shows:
7:58
